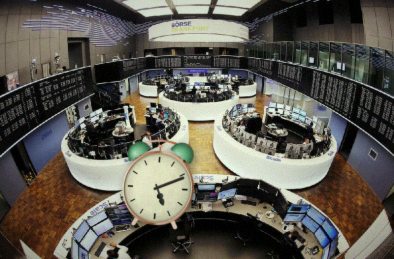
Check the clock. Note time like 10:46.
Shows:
5:11
